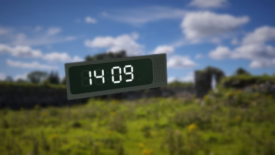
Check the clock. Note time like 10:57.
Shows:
14:09
